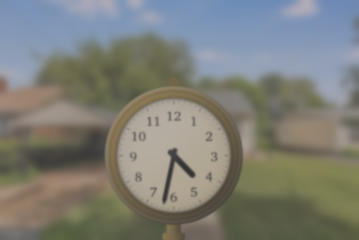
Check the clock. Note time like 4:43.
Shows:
4:32
